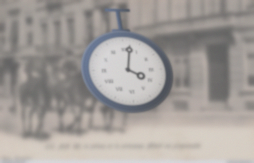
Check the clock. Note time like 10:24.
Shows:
4:02
